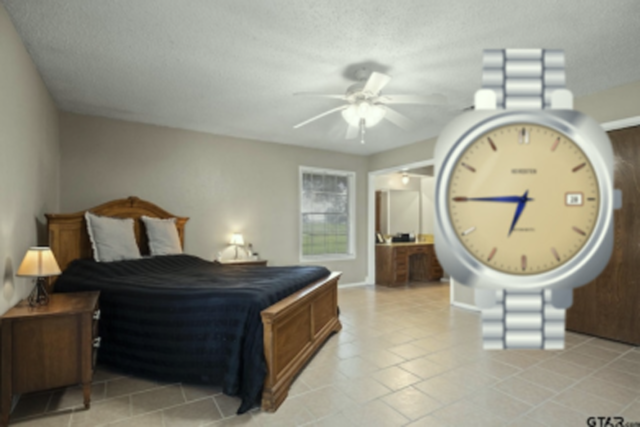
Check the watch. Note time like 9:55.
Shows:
6:45
